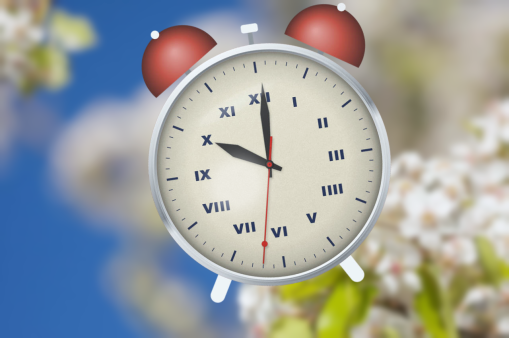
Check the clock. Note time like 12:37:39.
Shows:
10:00:32
